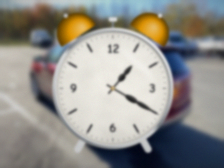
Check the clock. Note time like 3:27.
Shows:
1:20
